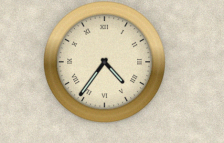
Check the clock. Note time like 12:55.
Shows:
4:36
